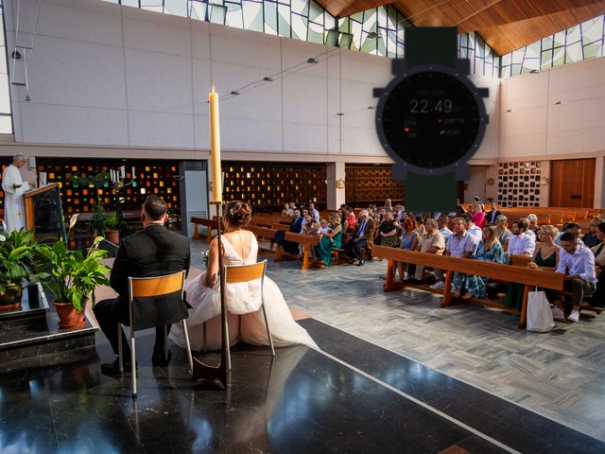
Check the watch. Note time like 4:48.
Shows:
22:49
